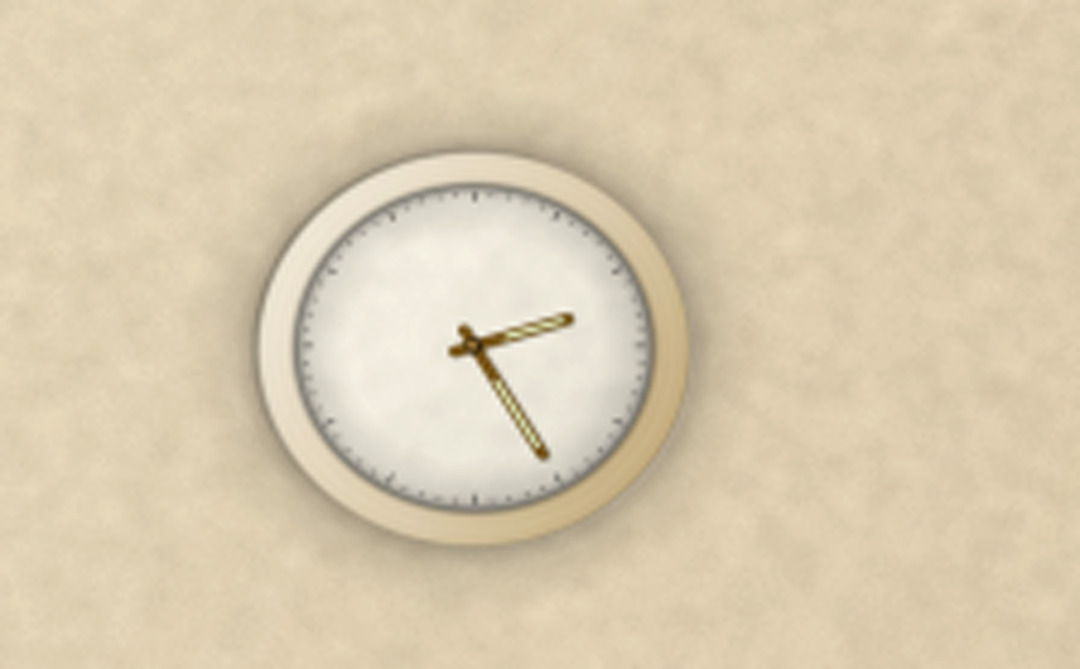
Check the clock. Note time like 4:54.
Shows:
2:25
